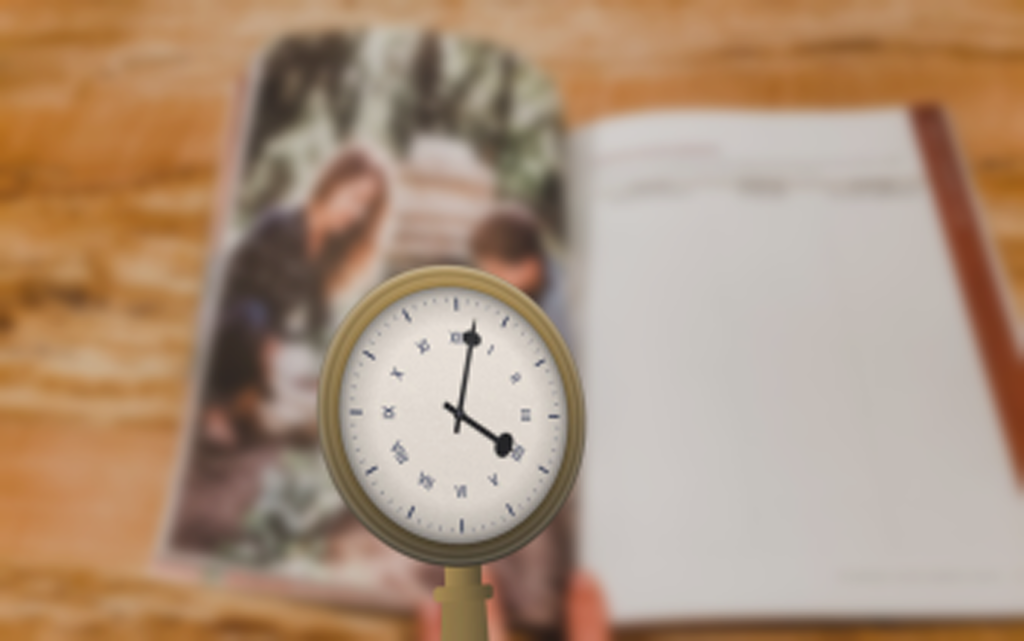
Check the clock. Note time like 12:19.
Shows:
4:02
